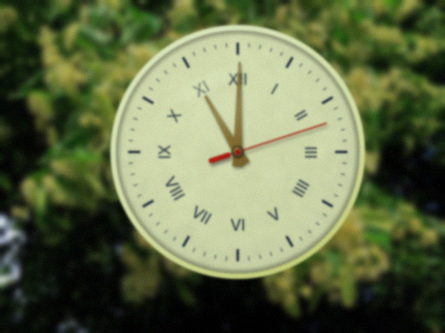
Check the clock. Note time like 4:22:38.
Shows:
11:00:12
